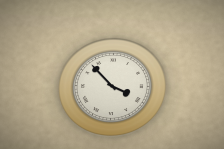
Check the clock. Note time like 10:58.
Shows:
3:53
